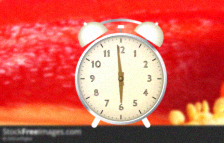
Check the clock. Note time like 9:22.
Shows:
5:59
